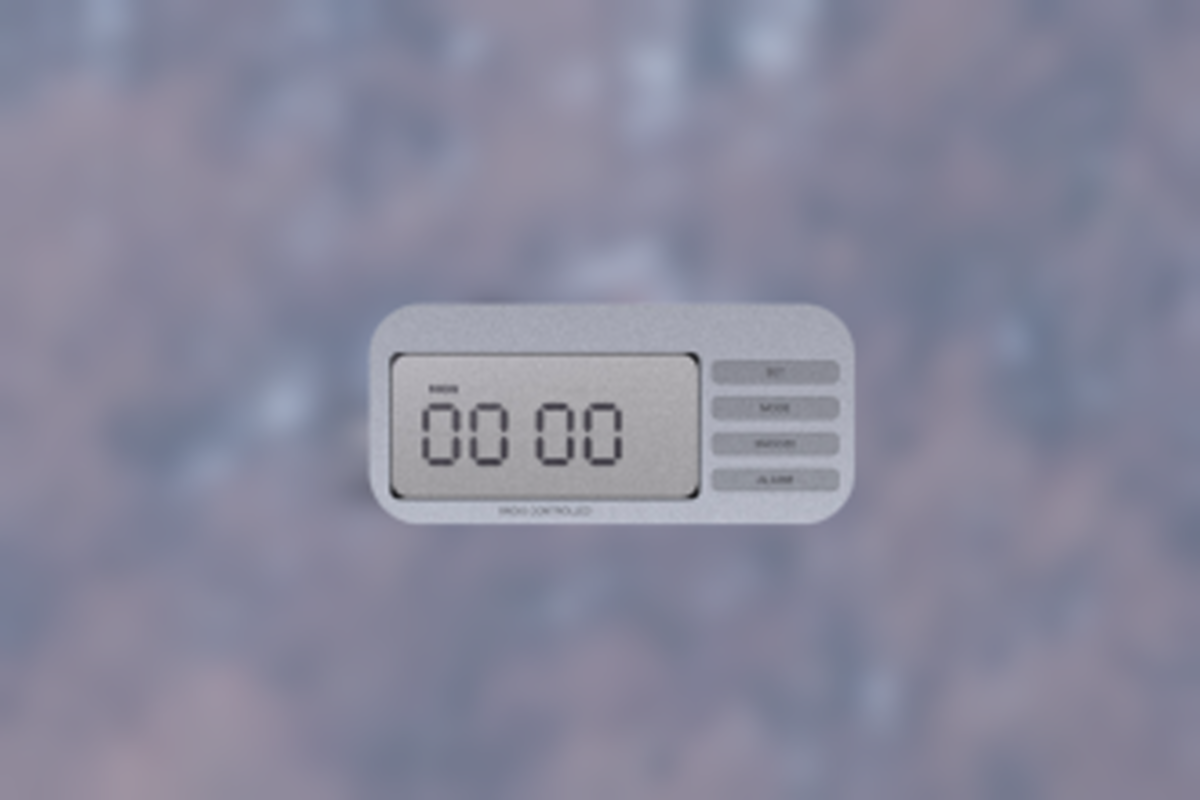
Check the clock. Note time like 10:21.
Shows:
0:00
